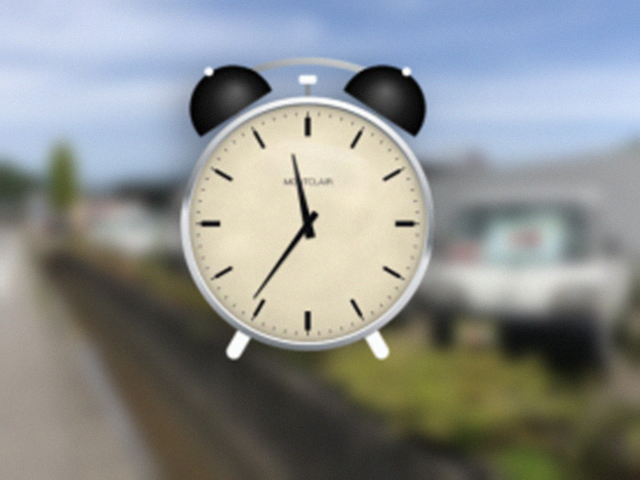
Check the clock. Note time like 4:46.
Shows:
11:36
